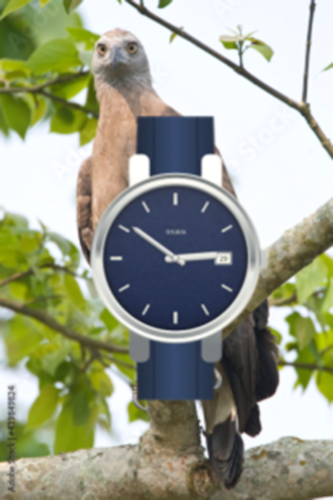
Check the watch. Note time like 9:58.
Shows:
2:51
